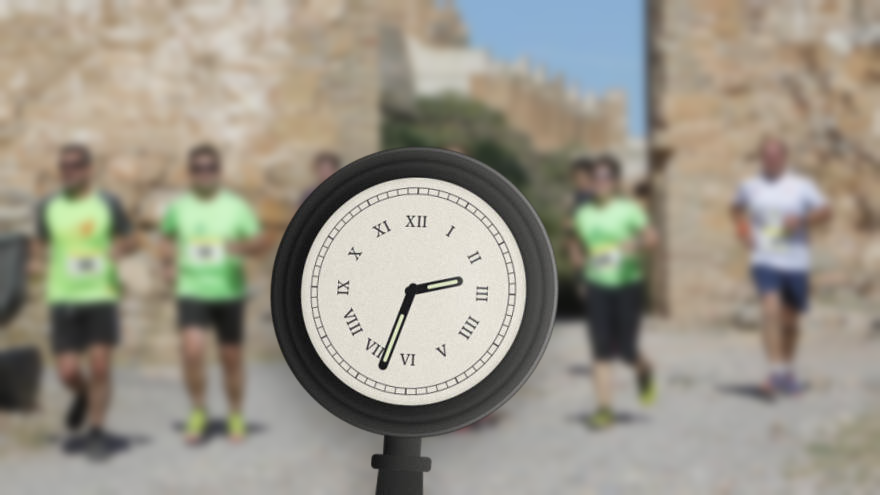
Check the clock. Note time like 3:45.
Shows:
2:33
